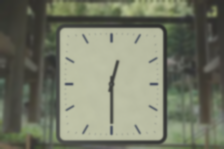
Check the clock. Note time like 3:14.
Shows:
12:30
